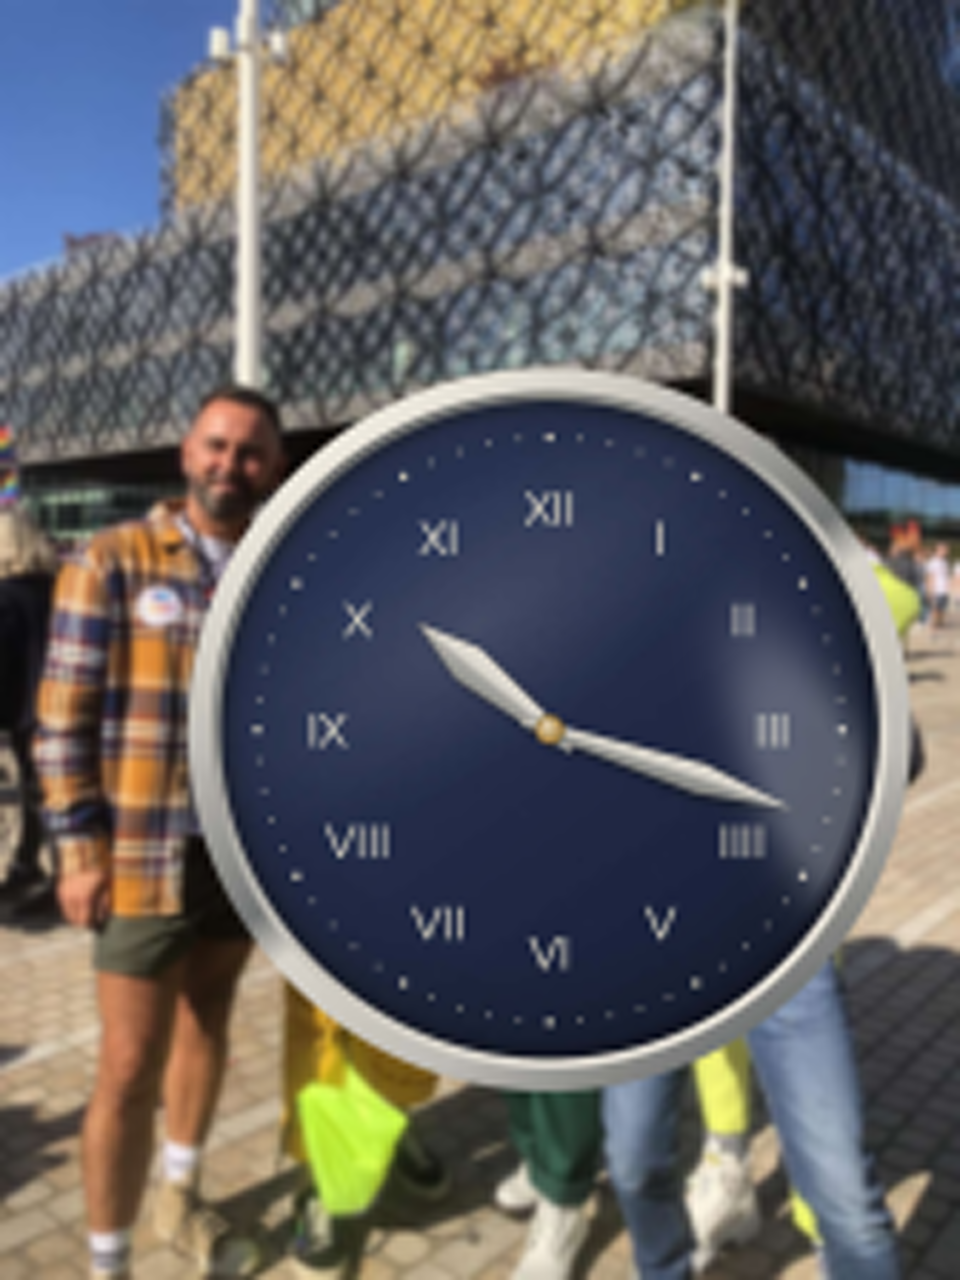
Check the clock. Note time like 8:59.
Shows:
10:18
